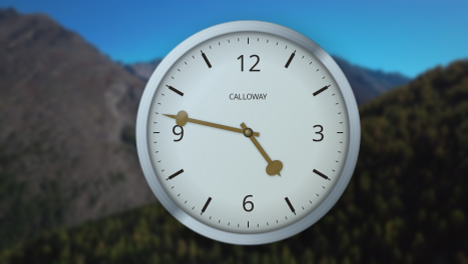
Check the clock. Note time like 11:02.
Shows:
4:47
